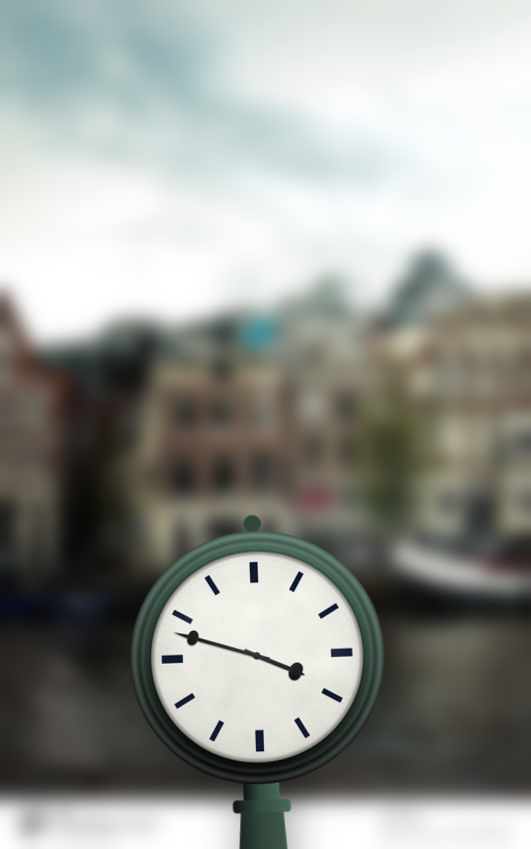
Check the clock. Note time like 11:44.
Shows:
3:48
